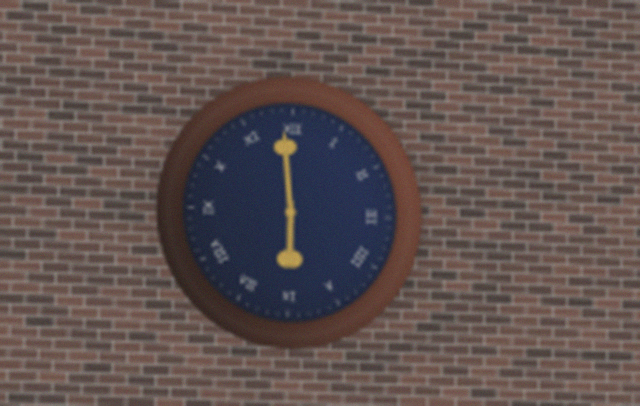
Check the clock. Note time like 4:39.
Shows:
5:59
